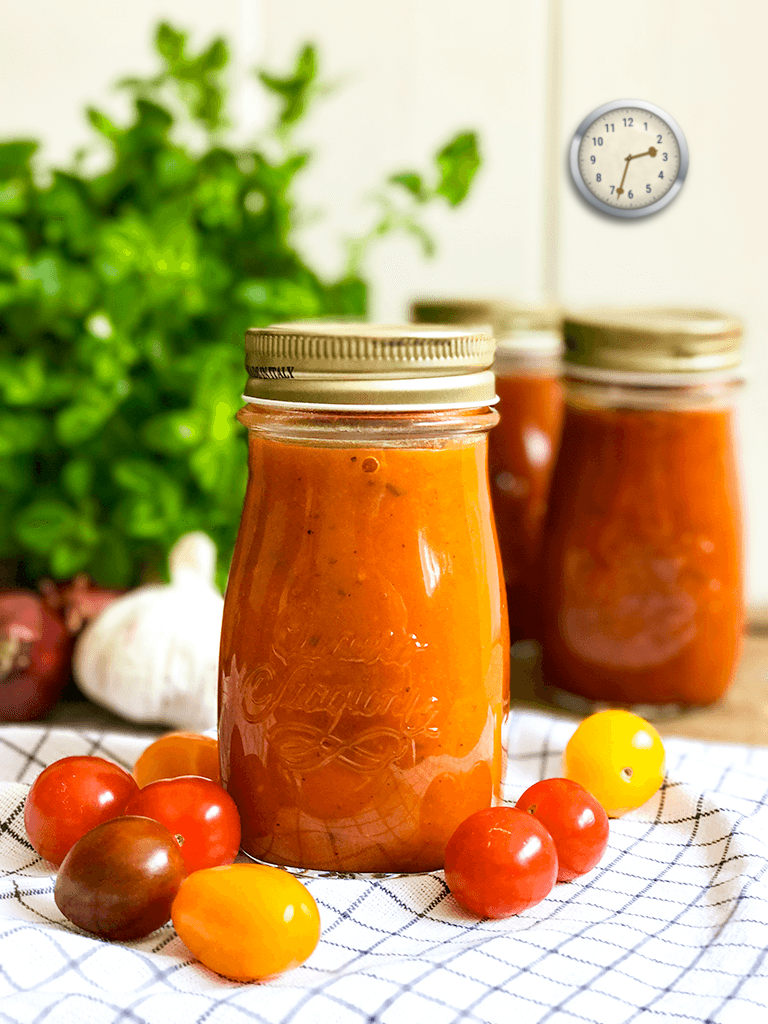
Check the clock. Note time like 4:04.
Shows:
2:33
